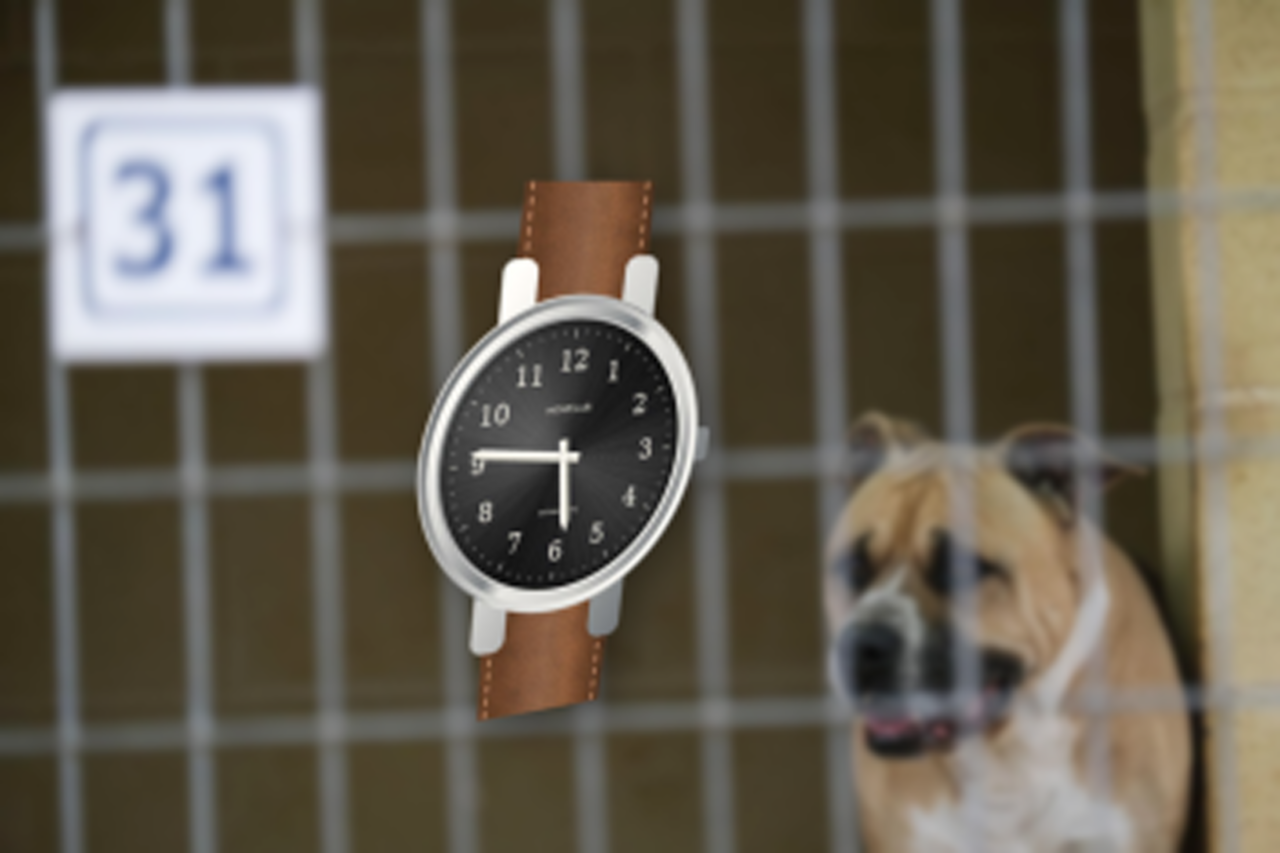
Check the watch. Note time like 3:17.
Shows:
5:46
